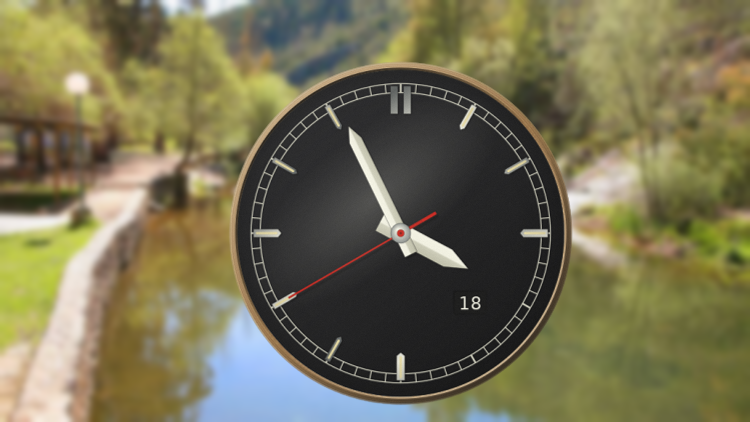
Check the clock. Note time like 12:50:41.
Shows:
3:55:40
